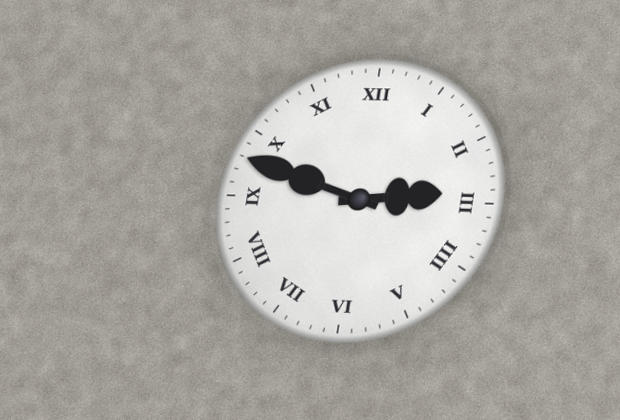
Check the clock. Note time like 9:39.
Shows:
2:48
